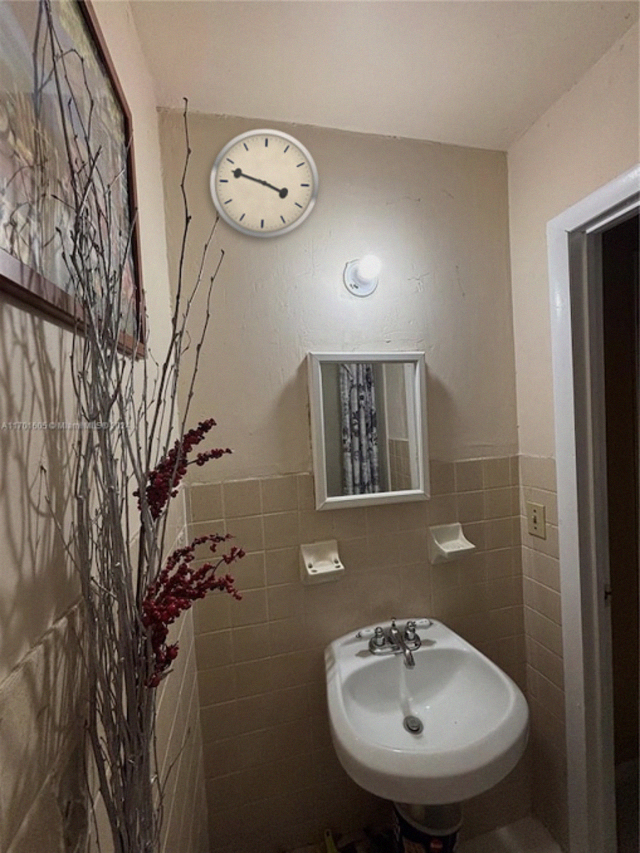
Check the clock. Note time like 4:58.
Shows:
3:48
